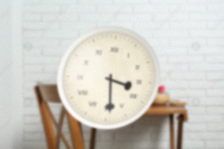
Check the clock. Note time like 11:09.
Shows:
3:29
